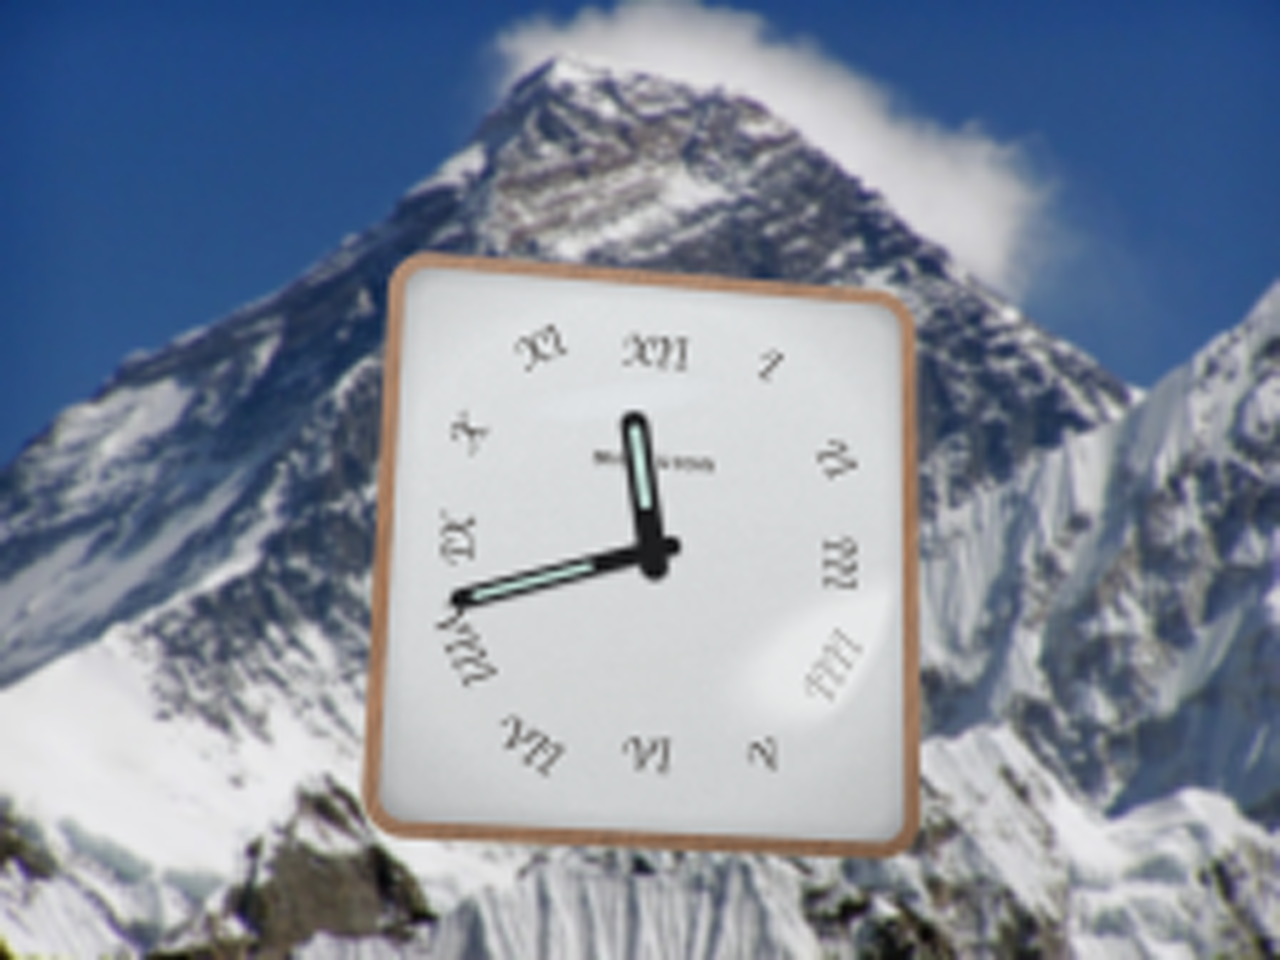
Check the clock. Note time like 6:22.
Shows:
11:42
